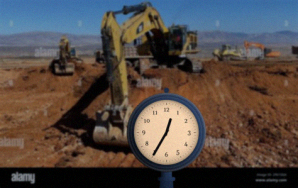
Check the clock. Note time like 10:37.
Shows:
12:35
